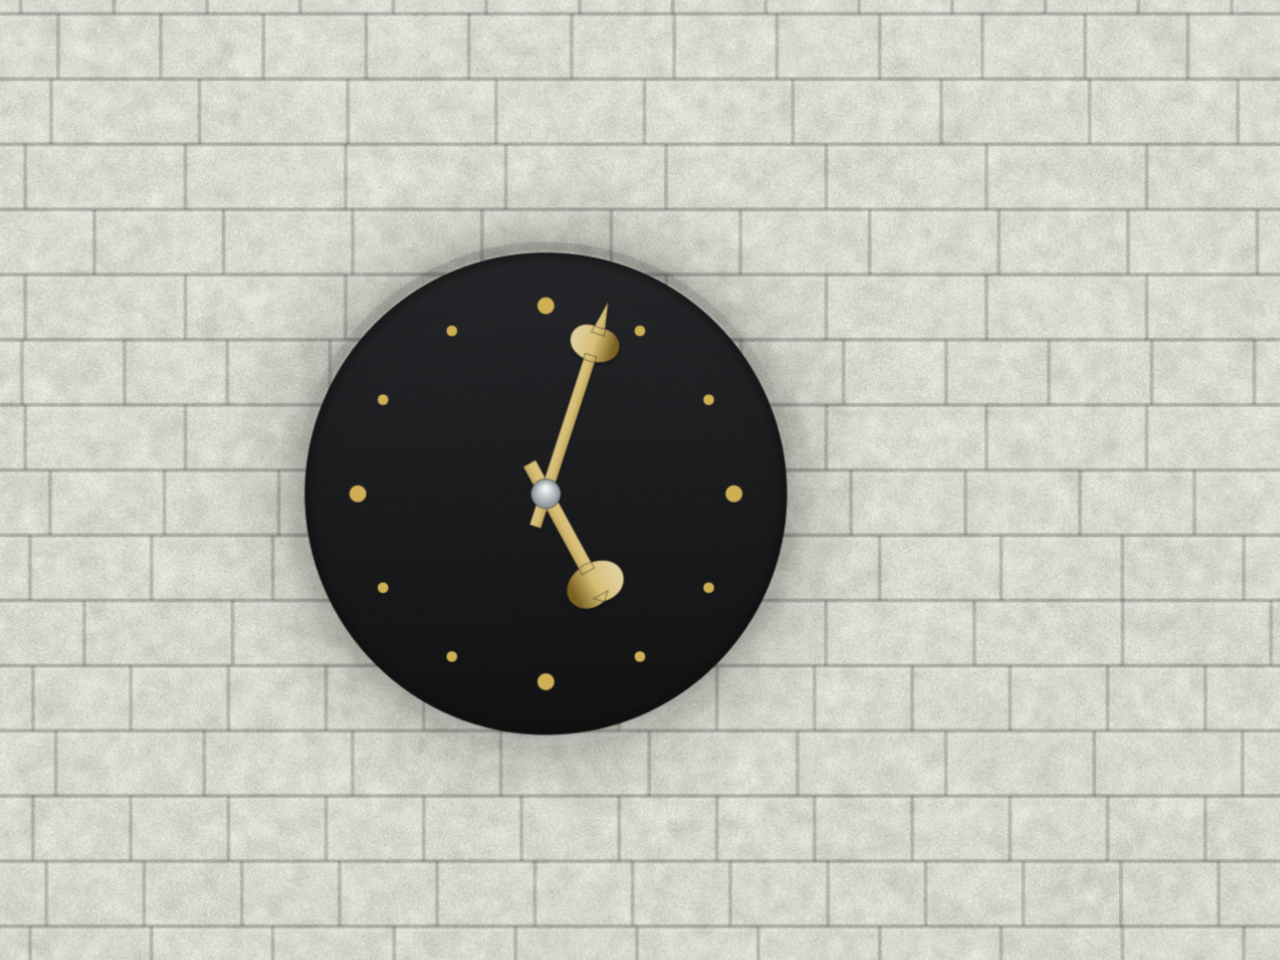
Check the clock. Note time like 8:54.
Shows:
5:03
